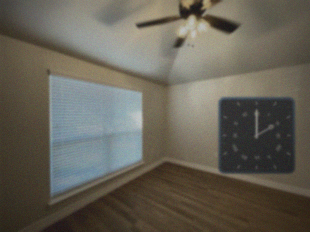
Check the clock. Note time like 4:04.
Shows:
2:00
